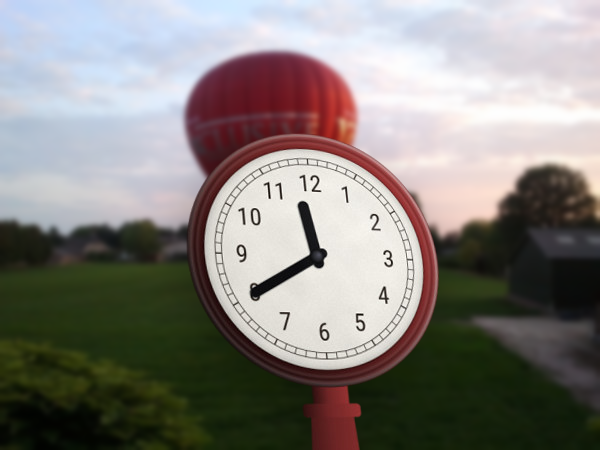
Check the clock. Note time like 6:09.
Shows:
11:40
